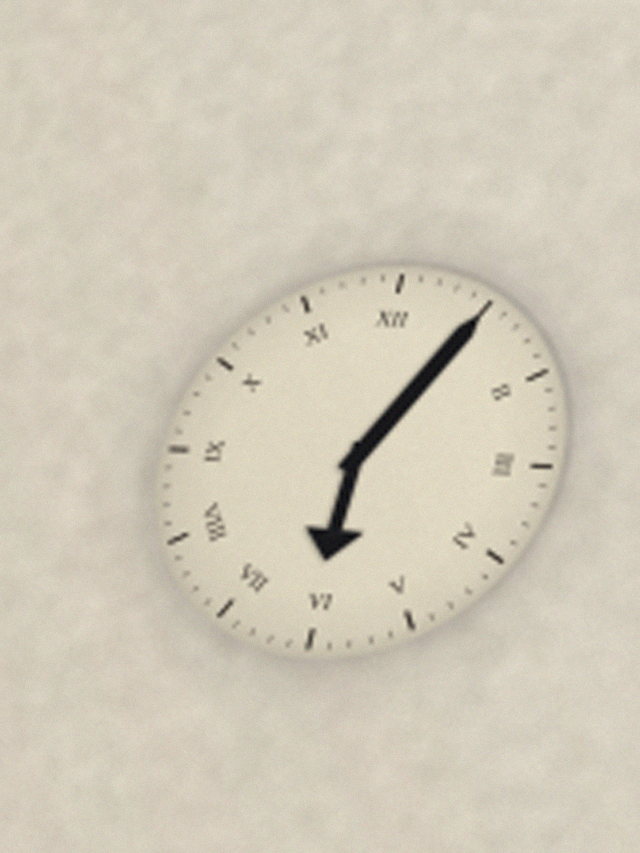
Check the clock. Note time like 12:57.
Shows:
6:05
